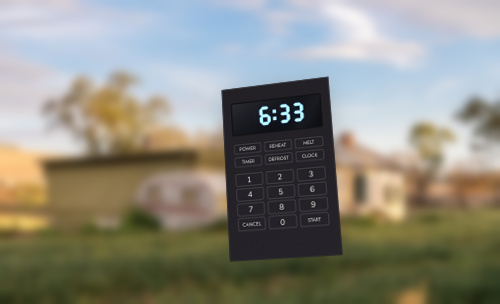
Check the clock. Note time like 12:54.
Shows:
6:33
